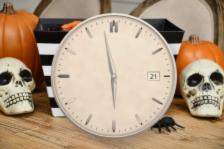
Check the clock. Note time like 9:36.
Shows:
5:58
